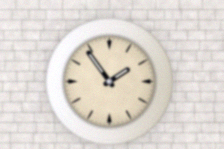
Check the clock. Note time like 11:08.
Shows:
1:54
